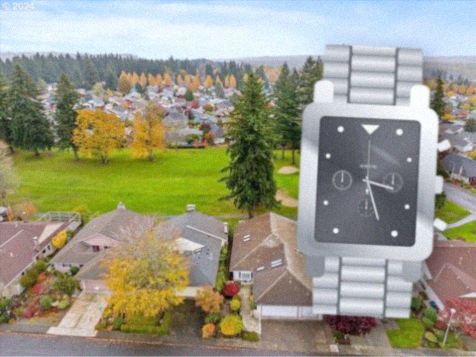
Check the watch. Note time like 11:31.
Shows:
3:27
